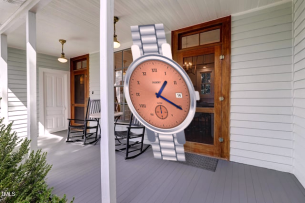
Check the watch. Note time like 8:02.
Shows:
1:20
